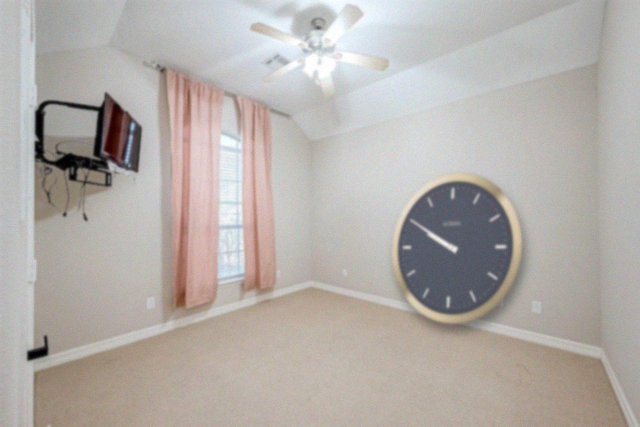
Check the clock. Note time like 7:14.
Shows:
9:50
